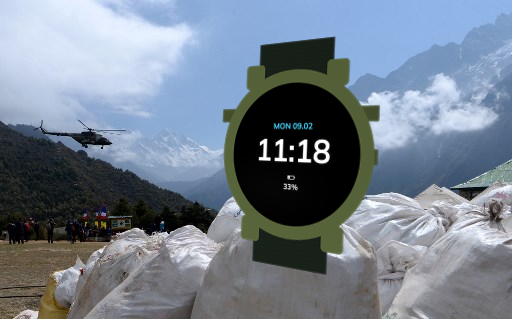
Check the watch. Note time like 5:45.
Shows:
11:18
